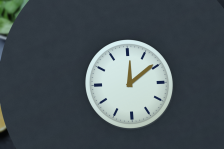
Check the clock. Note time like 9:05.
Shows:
12:09
